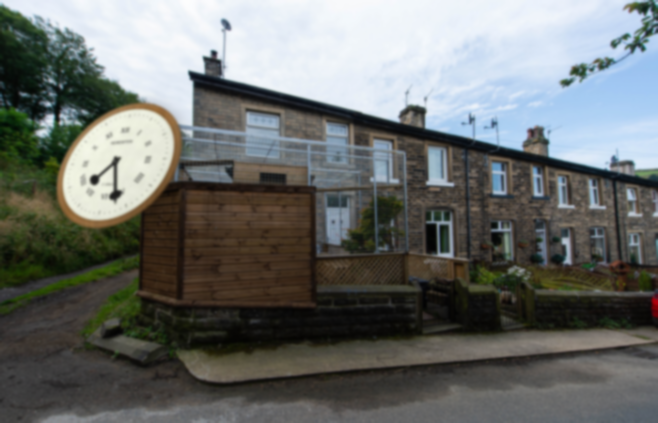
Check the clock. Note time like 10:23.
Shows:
7:27
